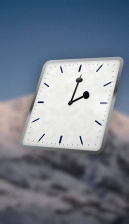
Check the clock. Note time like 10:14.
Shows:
2:01
